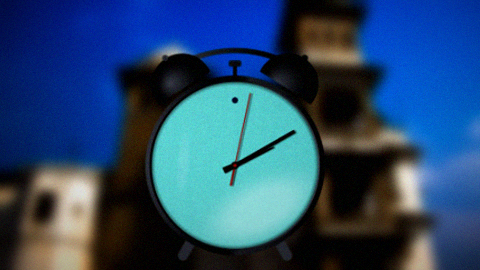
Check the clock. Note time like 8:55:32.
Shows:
2:10:02
